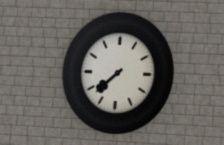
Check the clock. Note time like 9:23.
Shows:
7:38
